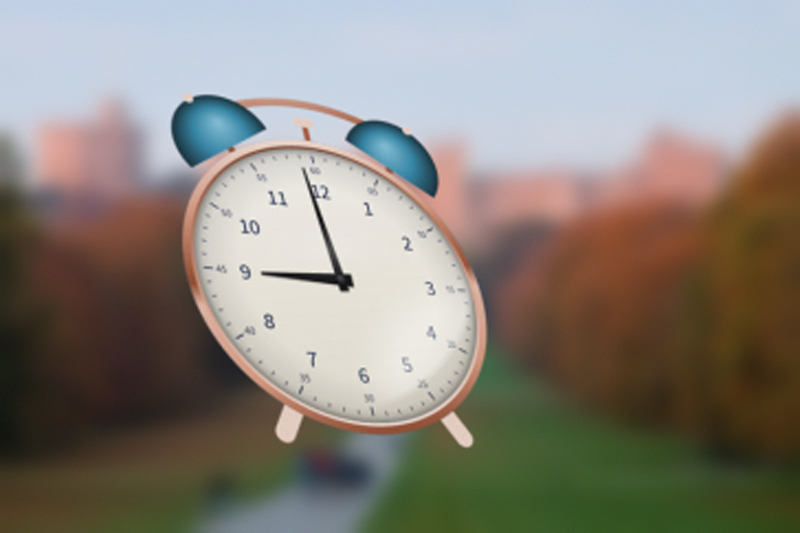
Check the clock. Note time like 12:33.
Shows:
8:59
